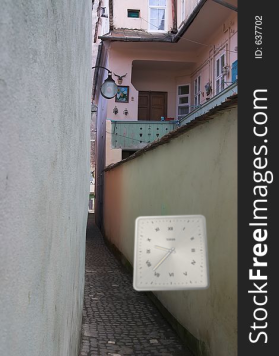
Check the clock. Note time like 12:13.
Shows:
9:37
